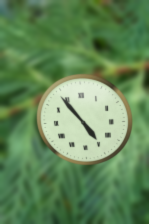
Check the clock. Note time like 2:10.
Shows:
4:54
